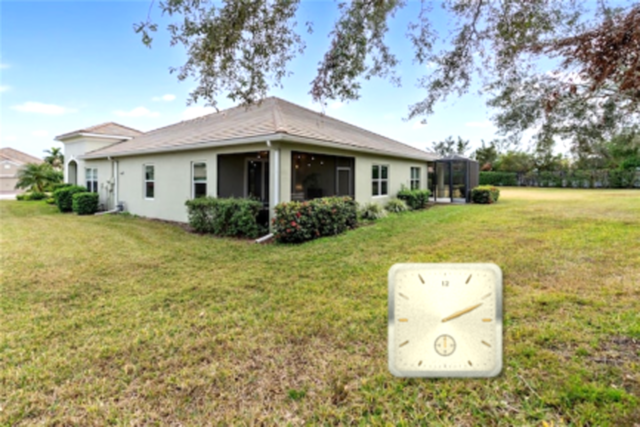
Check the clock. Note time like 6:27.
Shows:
2:11
